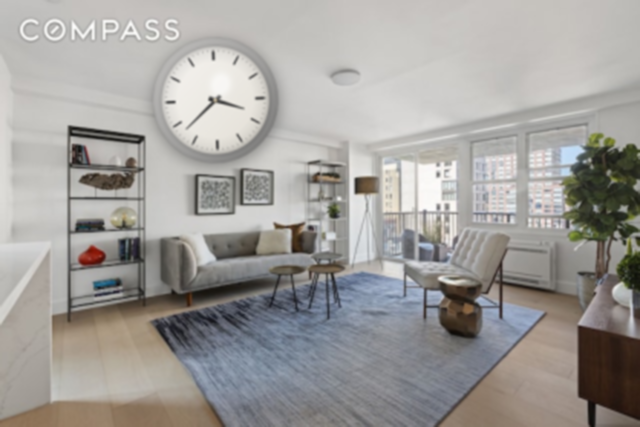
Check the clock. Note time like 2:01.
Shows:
3:38
